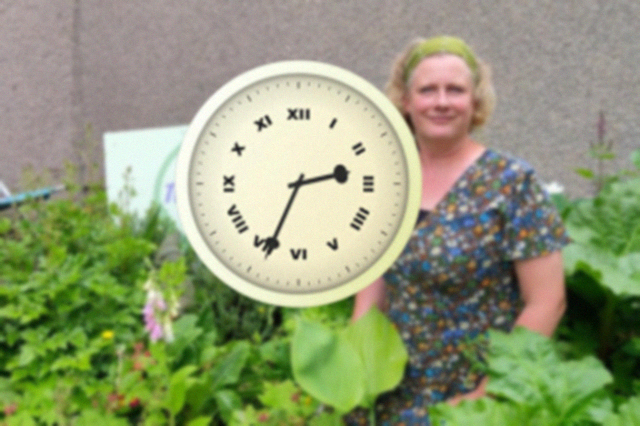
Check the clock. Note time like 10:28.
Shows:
2:34
